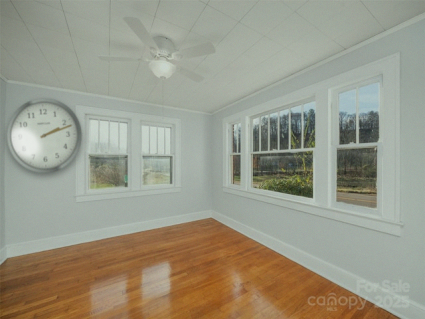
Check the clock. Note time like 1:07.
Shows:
2:12
